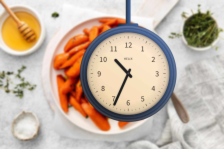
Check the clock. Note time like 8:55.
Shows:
10:34
